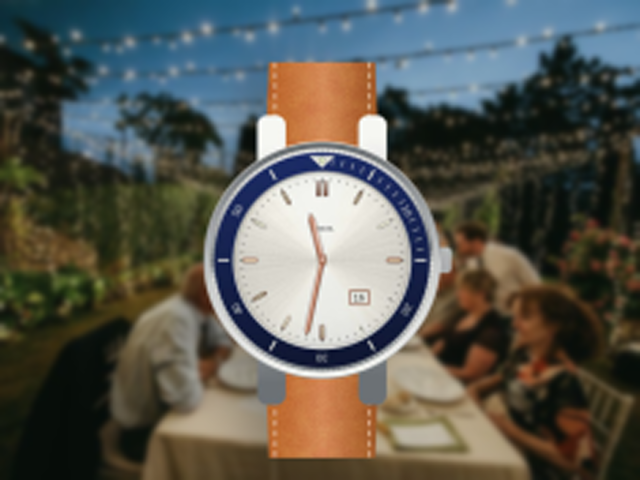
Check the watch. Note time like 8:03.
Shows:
11:32
